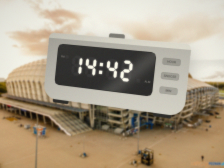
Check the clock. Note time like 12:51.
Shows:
14:42
